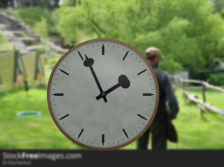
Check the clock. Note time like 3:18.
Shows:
1:56
